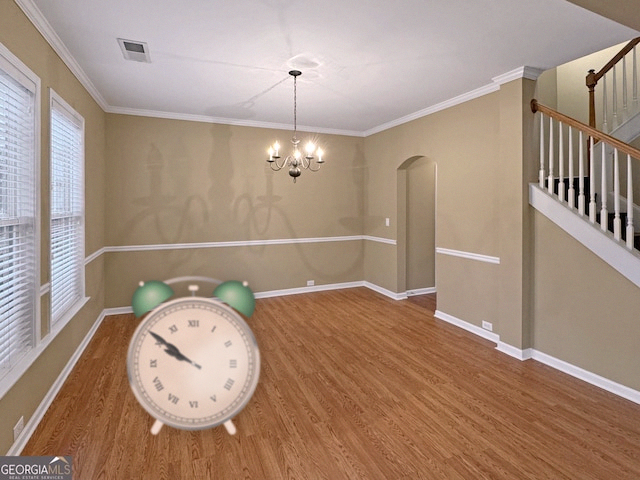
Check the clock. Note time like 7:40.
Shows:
9:51
